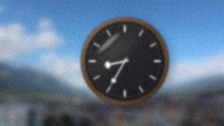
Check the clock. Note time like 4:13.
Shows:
8:35
